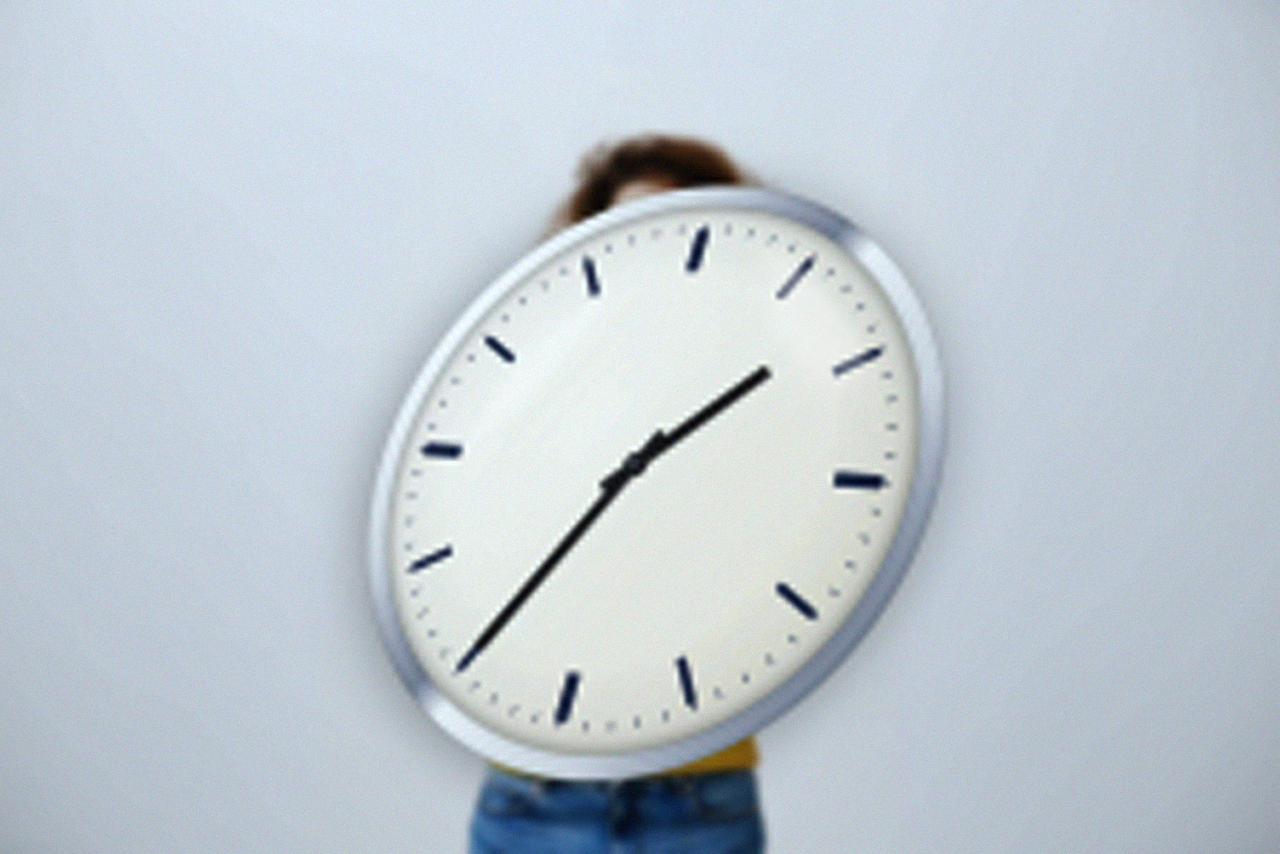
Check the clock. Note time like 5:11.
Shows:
1:35
